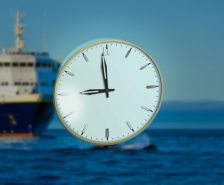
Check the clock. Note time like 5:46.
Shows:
8:59
